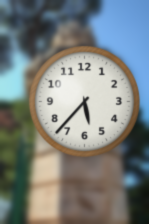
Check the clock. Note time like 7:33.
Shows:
5:37
